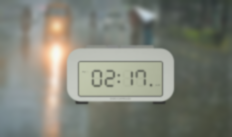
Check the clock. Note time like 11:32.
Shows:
2:17
